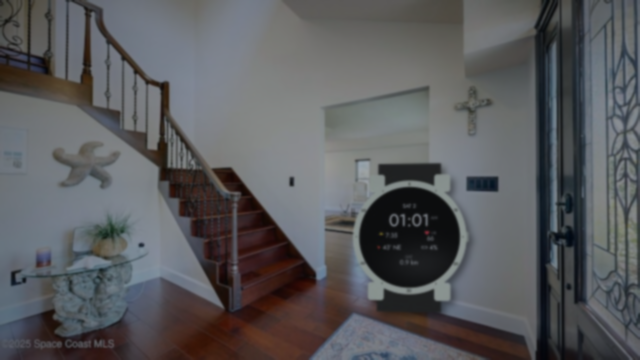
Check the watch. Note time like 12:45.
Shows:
1:01
